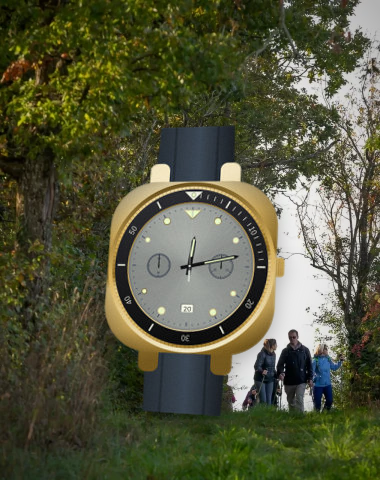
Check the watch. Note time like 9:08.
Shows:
12:13
